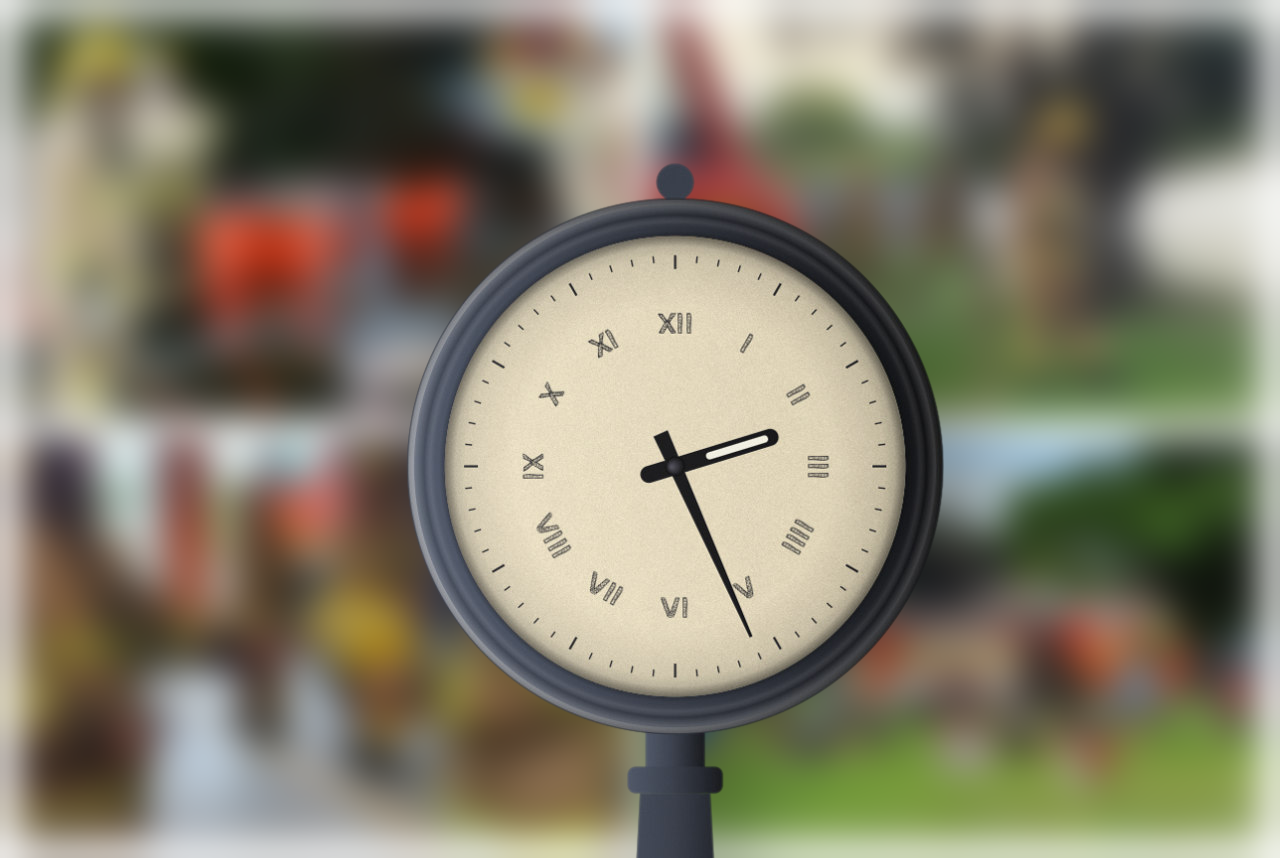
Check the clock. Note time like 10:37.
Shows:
2:26
